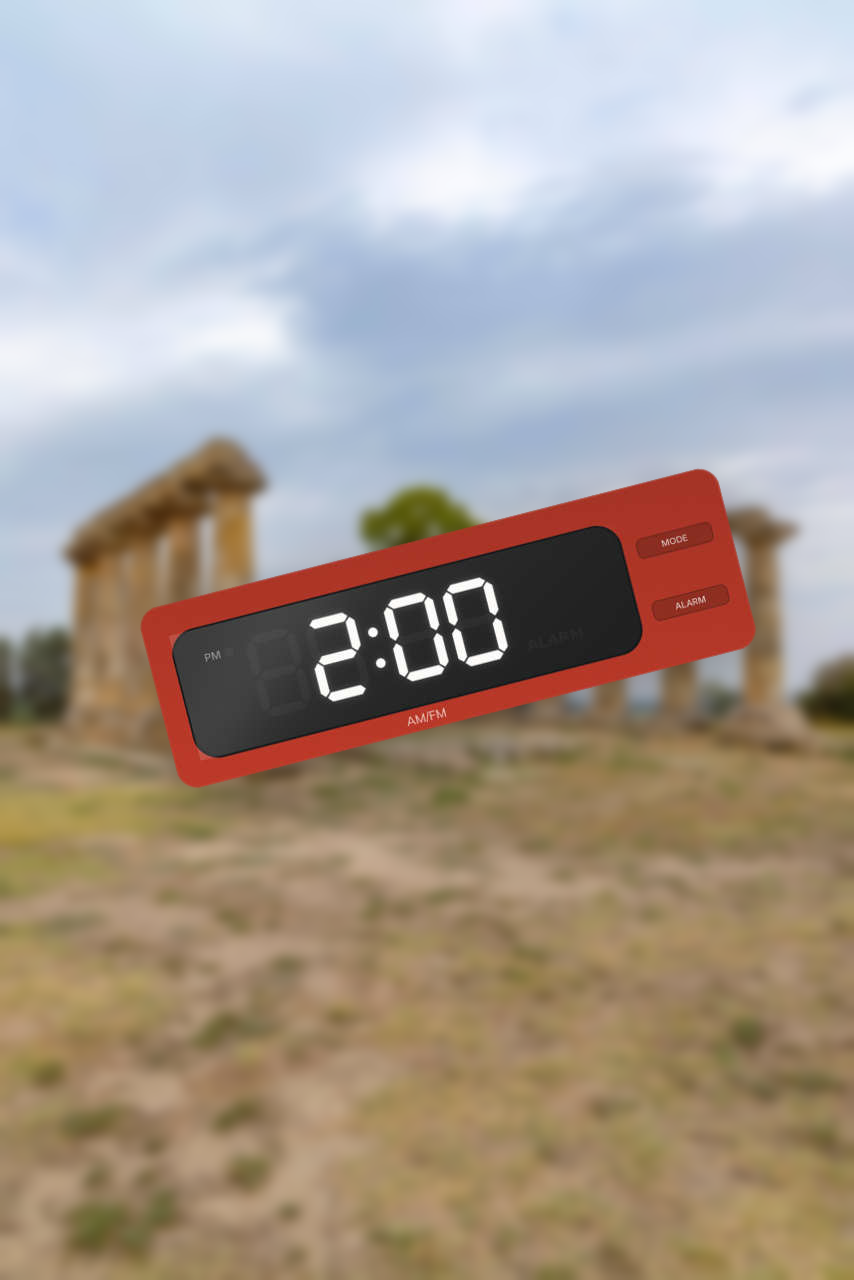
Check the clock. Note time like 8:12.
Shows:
2:00
